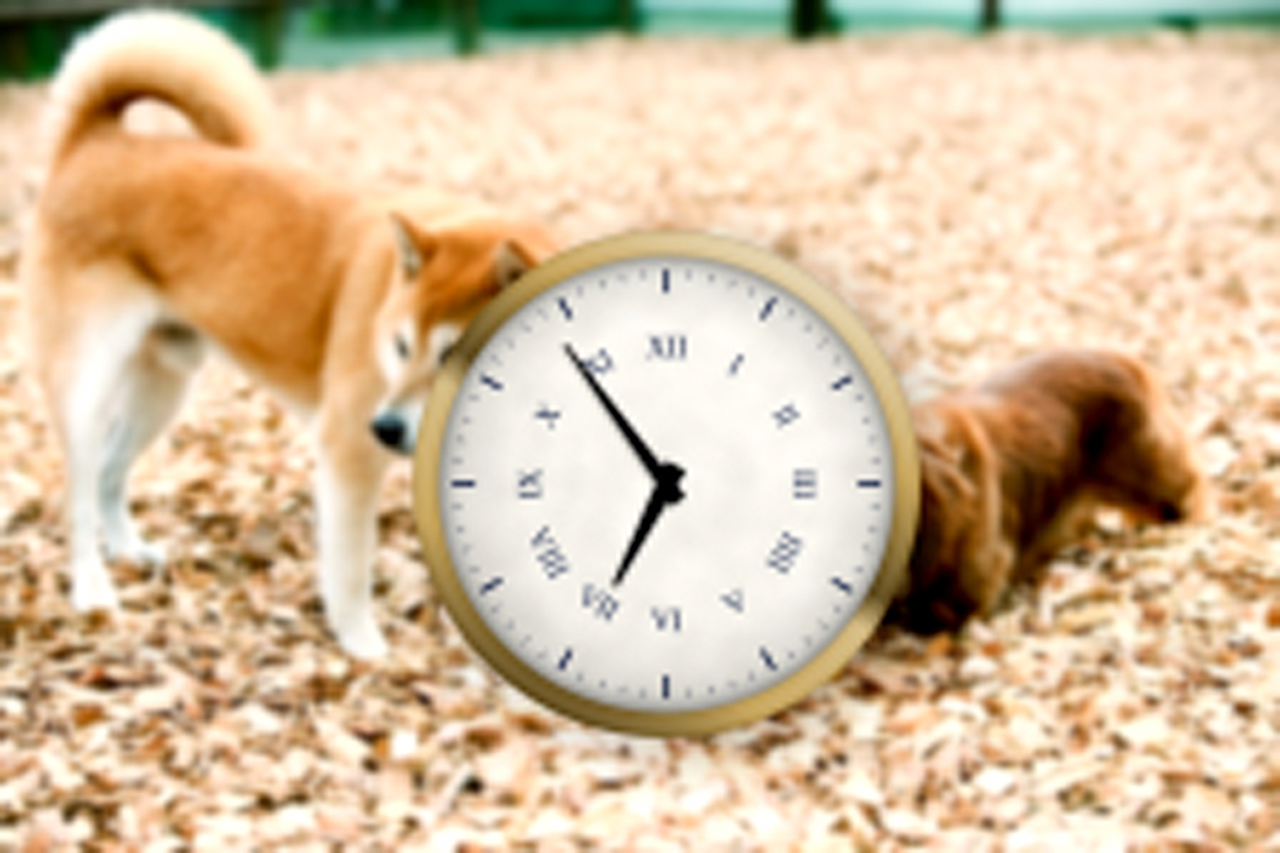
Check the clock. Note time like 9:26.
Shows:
6:54
